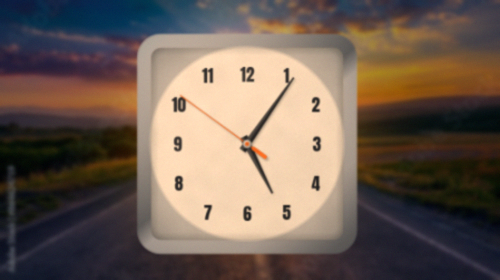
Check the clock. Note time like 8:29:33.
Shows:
5:05:51
